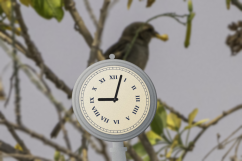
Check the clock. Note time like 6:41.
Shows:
9:03
